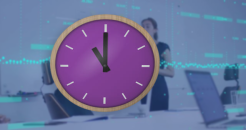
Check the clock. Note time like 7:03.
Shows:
11:00
